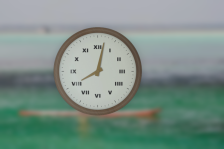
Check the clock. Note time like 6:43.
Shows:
8:02
